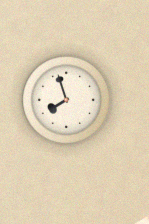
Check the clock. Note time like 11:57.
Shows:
7:57
